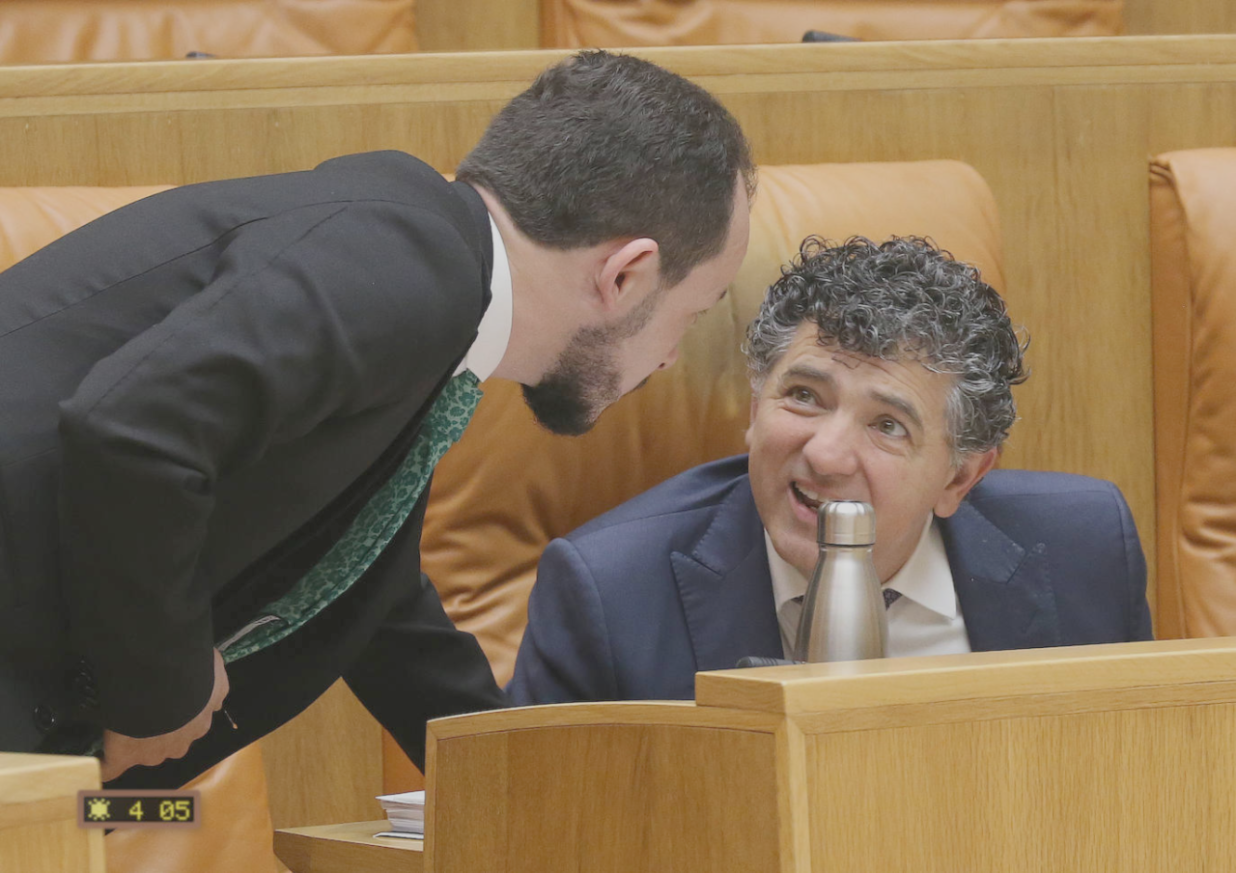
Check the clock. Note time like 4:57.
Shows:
4:05
